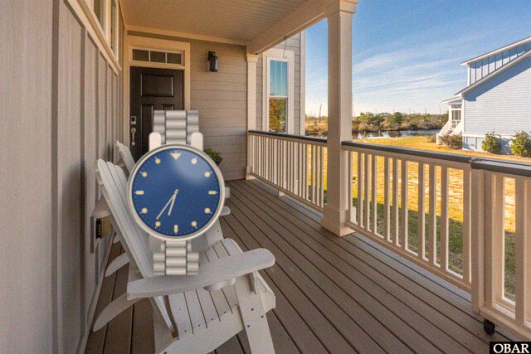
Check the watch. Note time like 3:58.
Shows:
6:36
